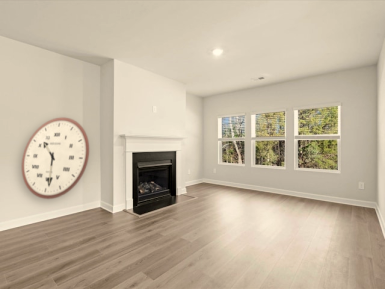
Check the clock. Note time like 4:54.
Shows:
10:29
